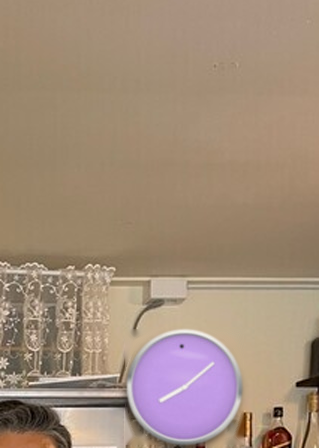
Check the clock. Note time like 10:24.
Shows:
8:09
